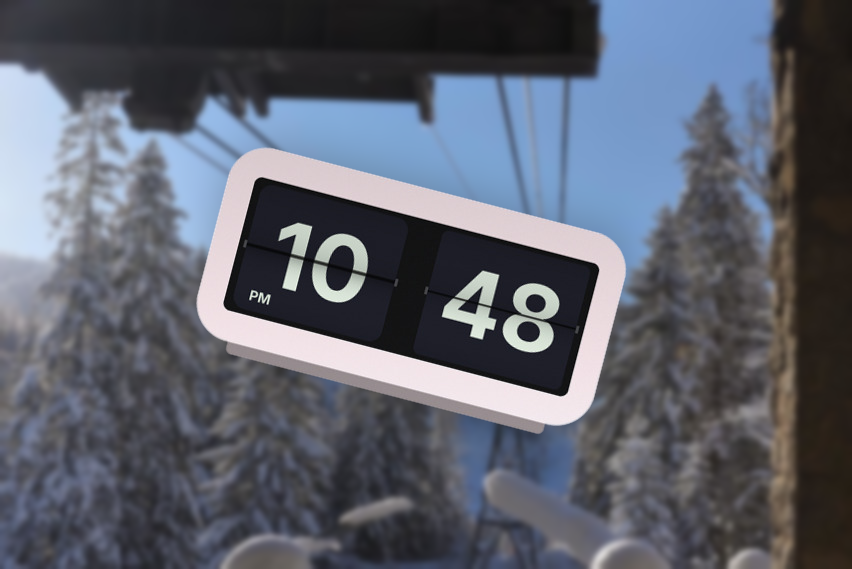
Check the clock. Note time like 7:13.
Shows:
10:48
